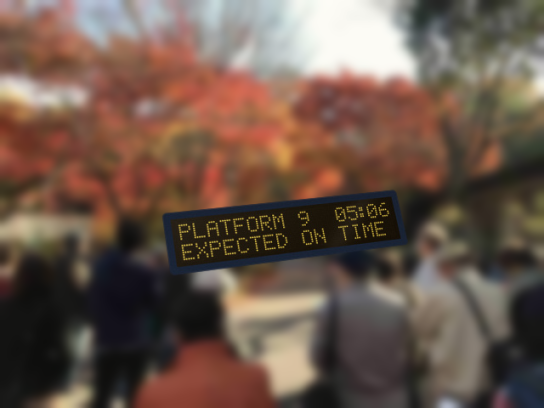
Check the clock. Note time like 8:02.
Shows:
5:06
